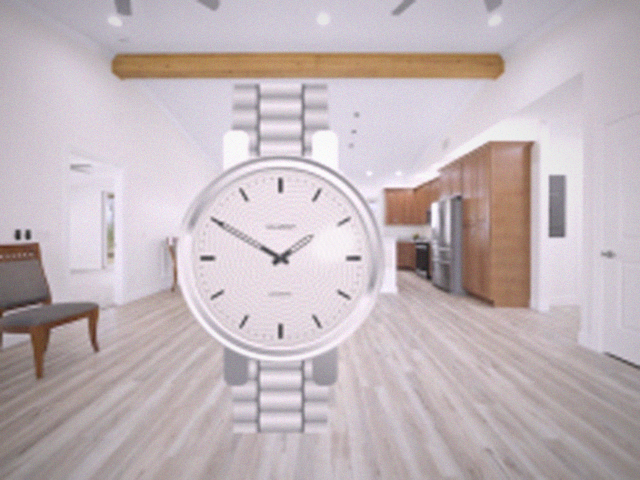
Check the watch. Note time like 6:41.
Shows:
1:50
